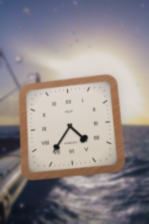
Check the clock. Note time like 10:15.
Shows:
4:36
